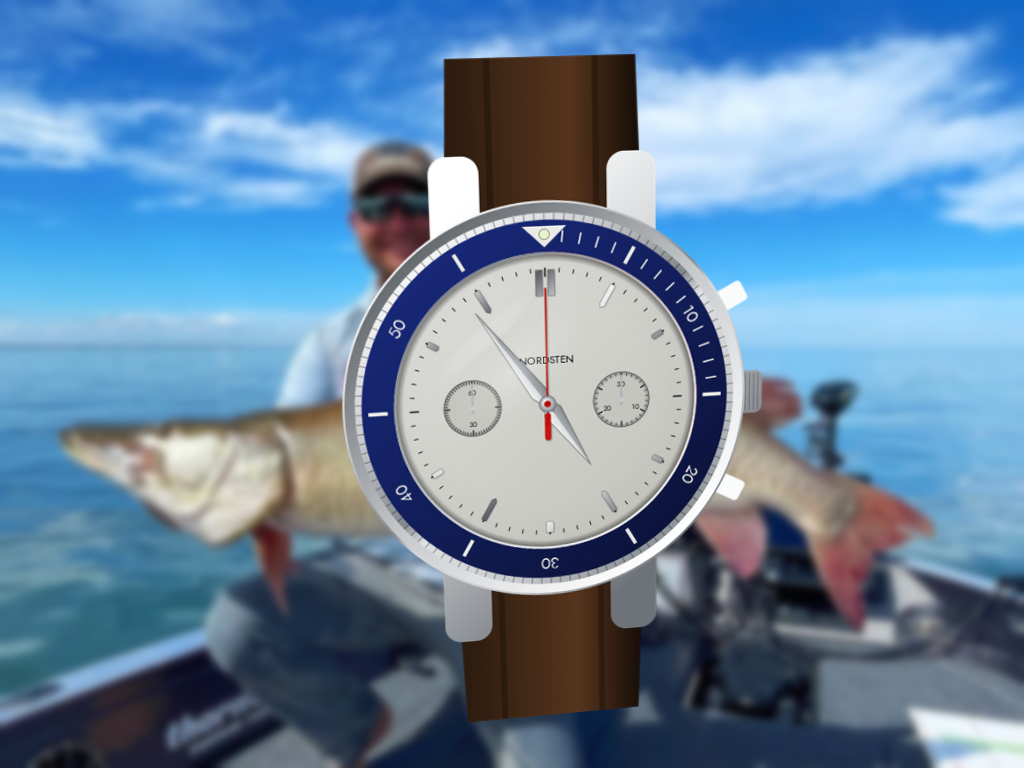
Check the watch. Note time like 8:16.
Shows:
4:54
